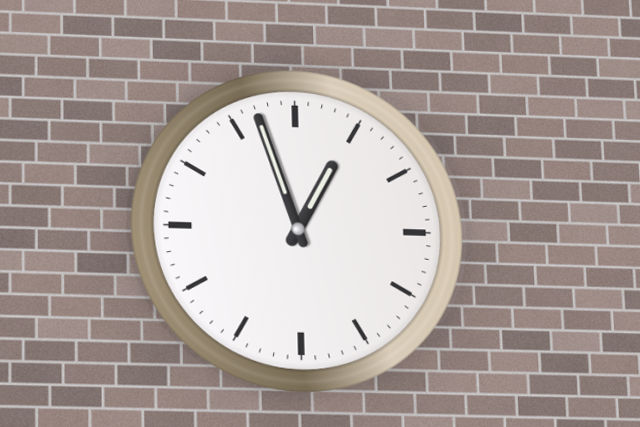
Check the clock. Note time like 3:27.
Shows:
12:57
